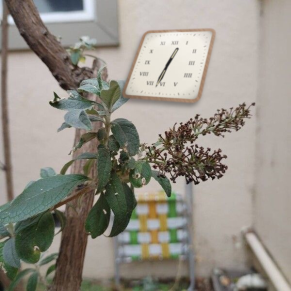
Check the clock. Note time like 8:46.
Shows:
12:32
